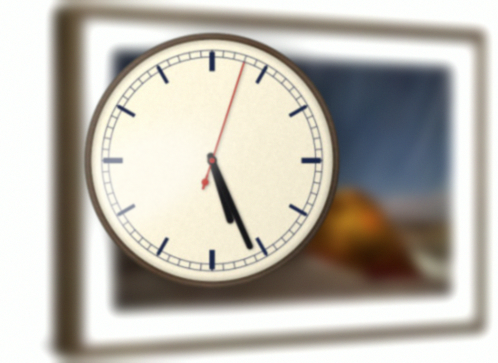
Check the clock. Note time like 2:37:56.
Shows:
5:26:03
